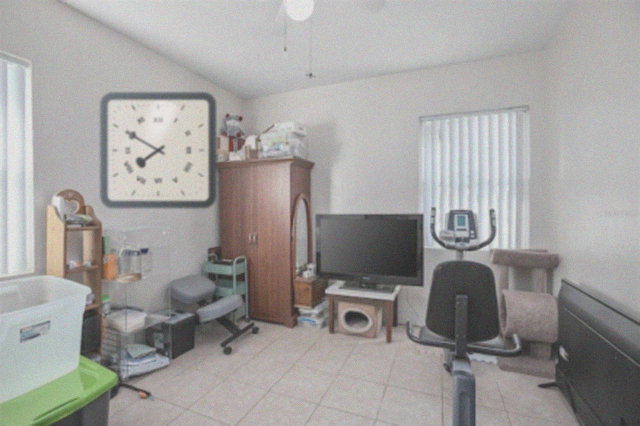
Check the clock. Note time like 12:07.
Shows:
7:50
